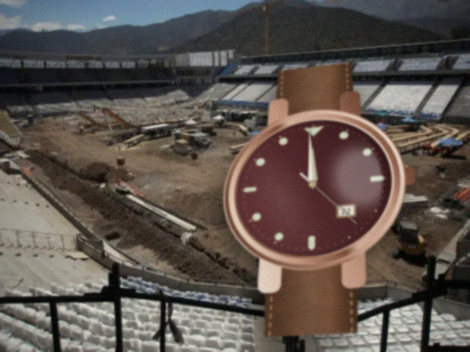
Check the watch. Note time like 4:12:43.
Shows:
11:59:23
